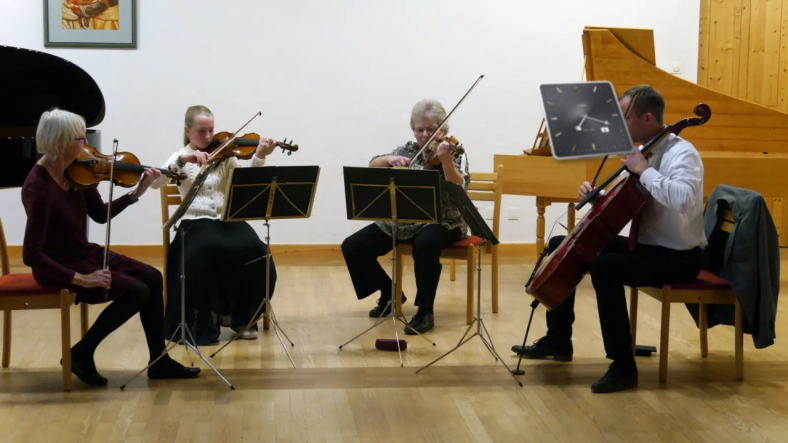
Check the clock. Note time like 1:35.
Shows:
7:19
